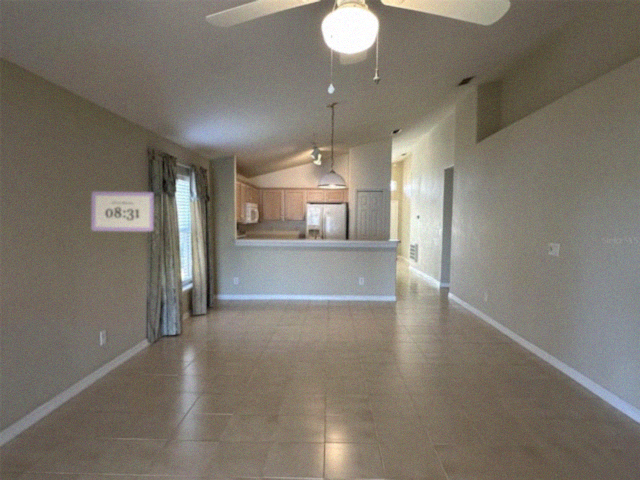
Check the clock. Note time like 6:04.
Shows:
8:31
